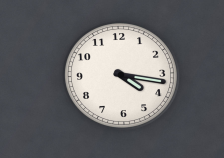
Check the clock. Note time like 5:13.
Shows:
4:17
